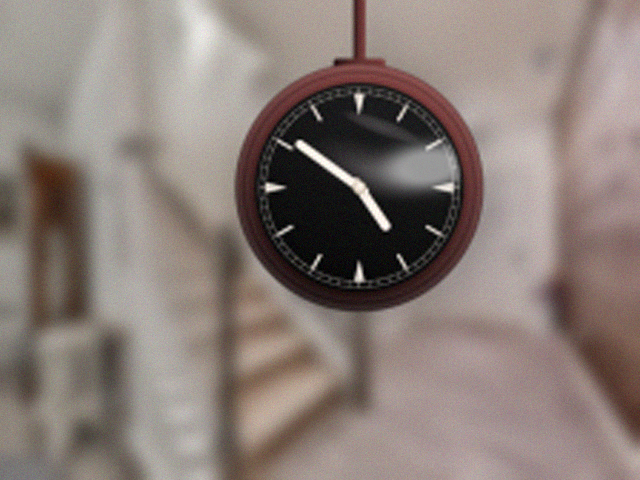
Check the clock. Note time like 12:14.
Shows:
4:51
